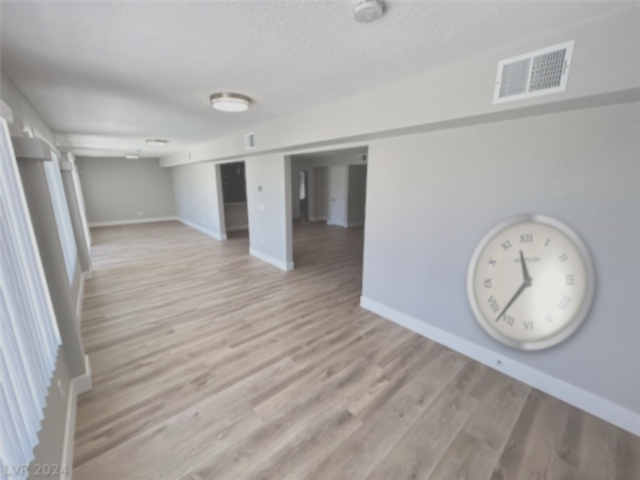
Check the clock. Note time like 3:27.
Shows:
11:37
